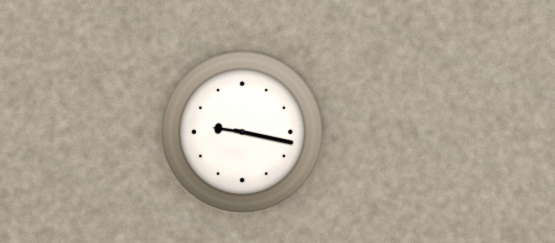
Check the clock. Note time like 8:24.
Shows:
9:17
